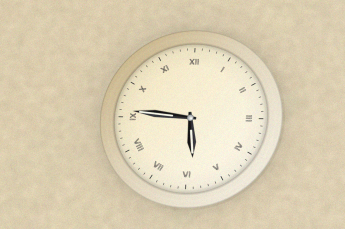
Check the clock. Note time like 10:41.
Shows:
5:46
